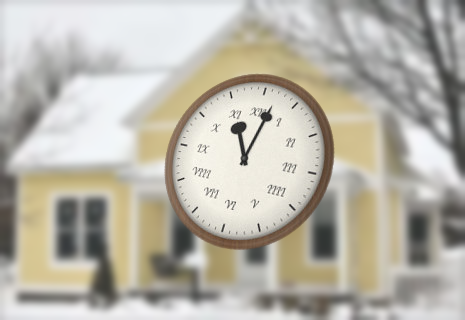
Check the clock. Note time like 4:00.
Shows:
11:02
